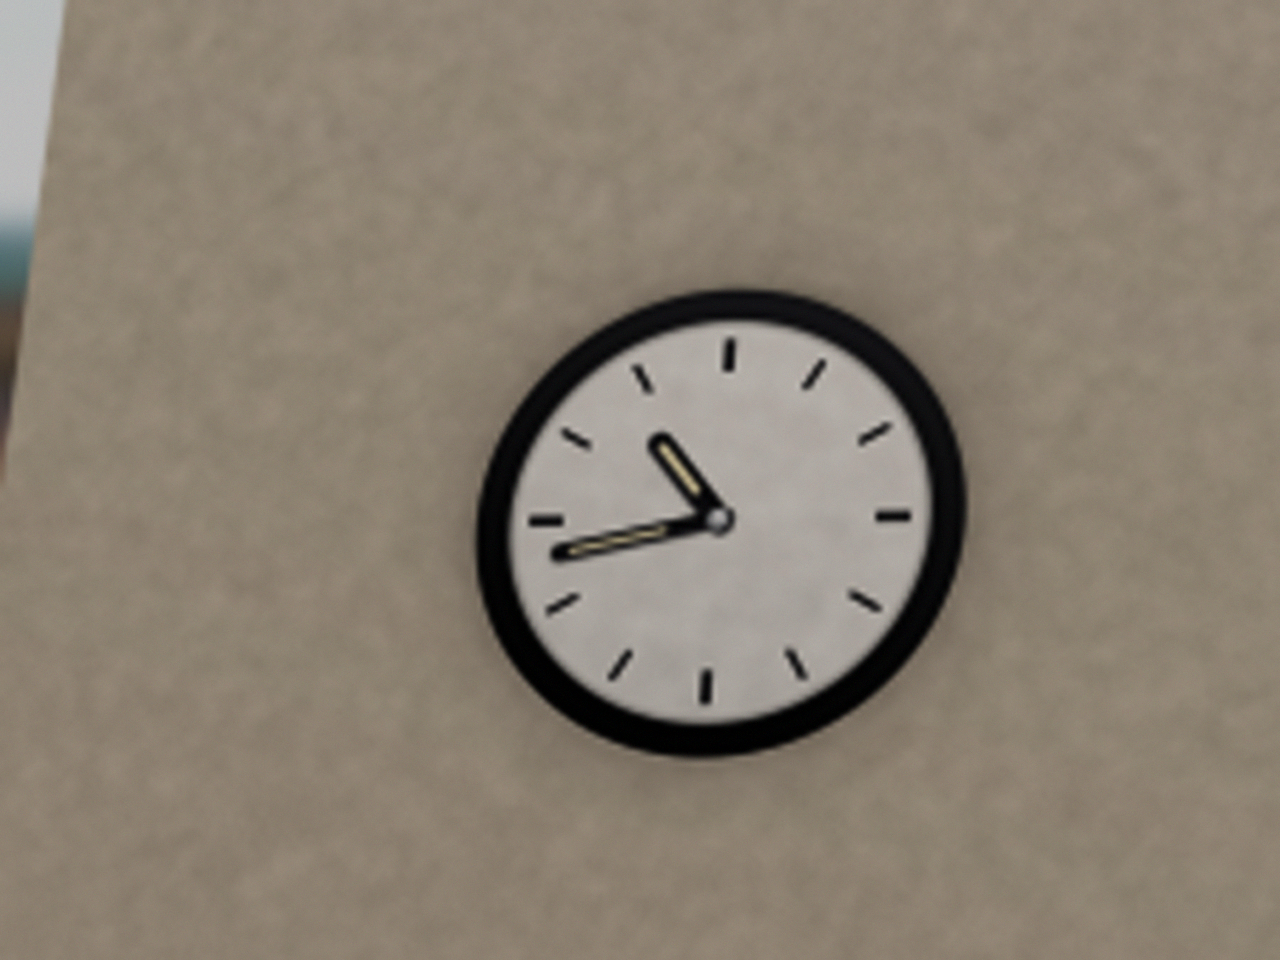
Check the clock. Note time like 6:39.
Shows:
10:43
